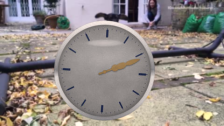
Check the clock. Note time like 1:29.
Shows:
2:11
